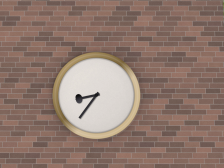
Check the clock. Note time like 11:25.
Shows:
8:36
